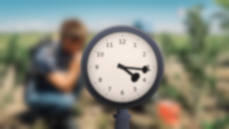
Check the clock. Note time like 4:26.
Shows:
4:16
